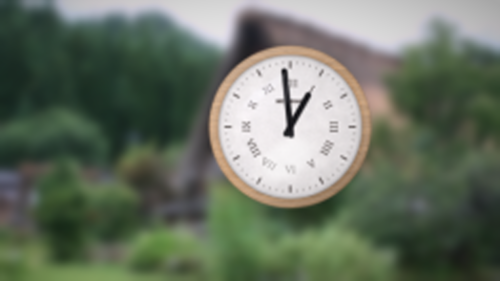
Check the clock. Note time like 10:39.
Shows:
12:59
